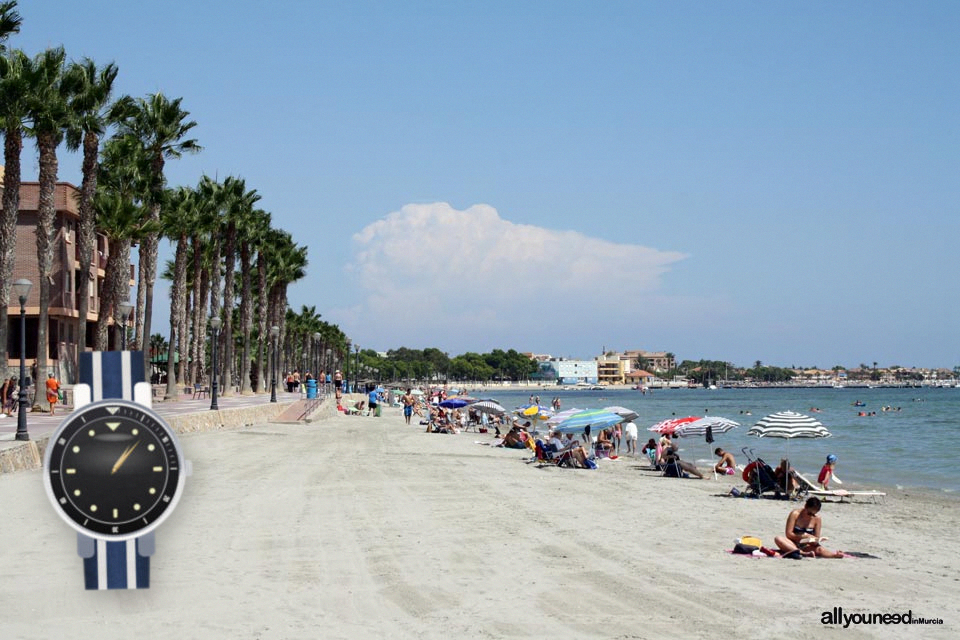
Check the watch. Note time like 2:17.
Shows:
1:07
